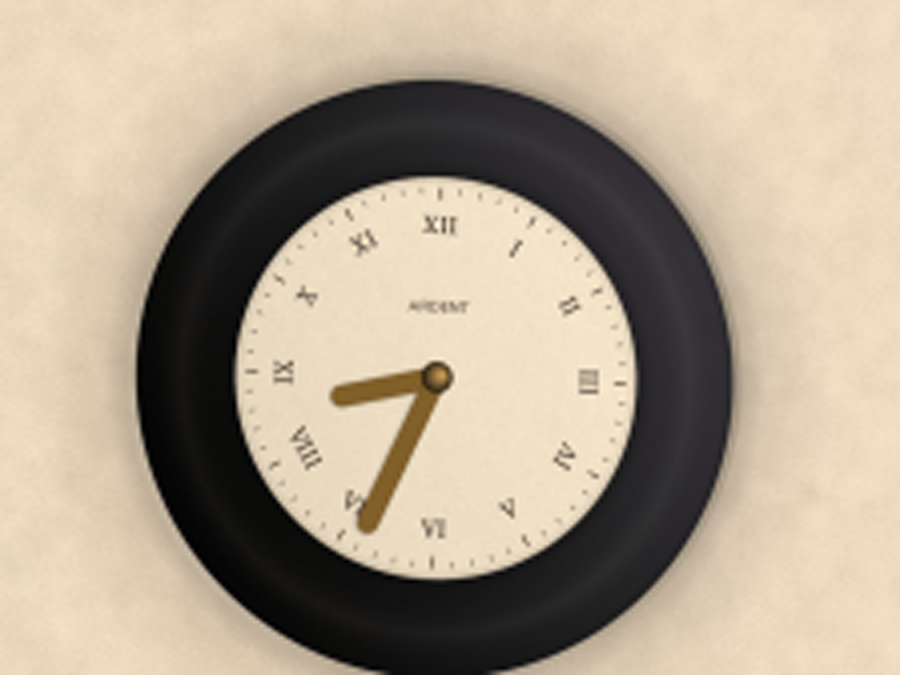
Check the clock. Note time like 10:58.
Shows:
8:34
